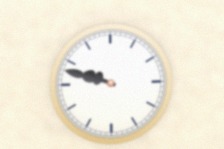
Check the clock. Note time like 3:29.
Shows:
9:48
